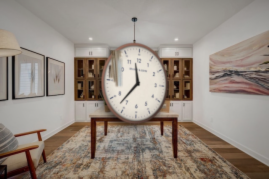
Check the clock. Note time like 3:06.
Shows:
11:37
